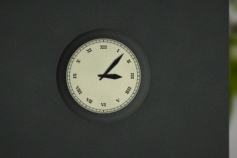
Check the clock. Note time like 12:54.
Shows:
3:07
